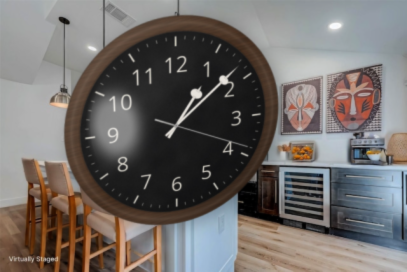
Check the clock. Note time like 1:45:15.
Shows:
1:08:19
